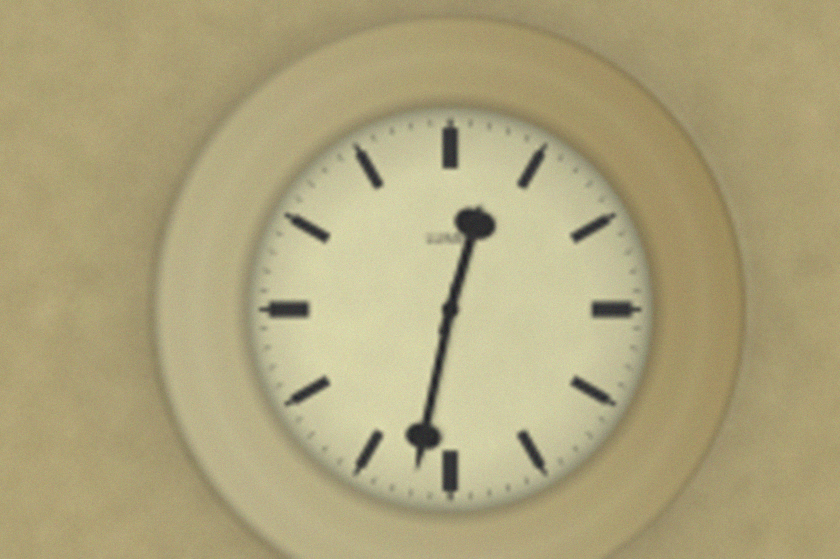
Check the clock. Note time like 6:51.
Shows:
12:32
